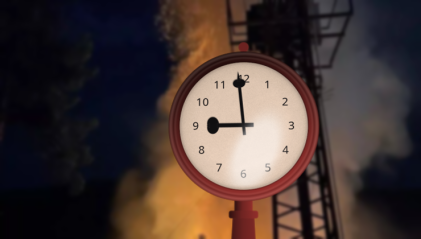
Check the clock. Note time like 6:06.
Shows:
8:59
